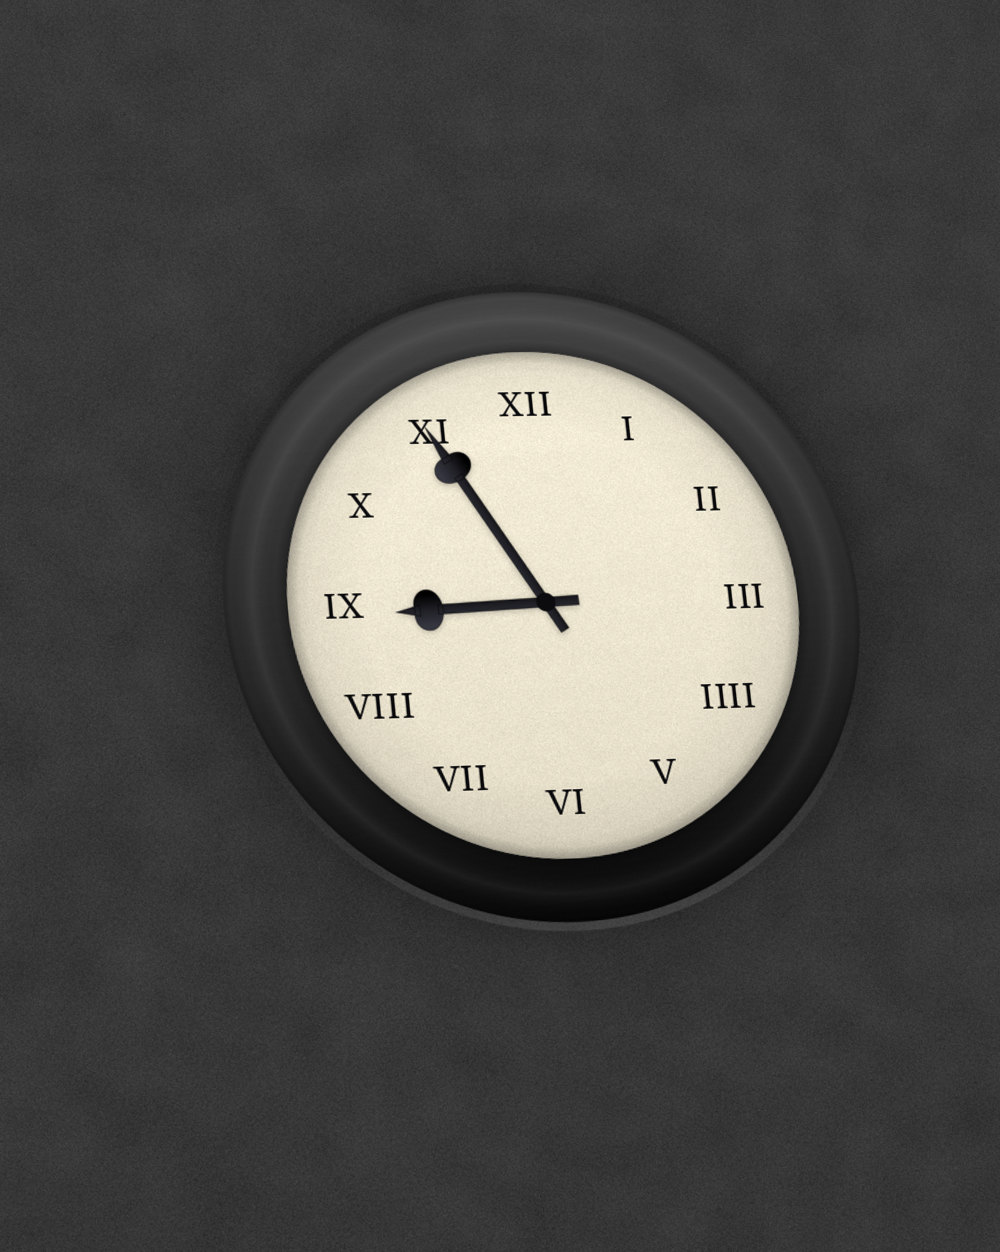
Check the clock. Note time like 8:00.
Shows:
8:55
